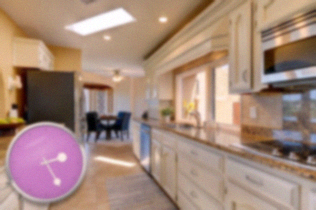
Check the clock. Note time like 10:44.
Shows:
2:25
